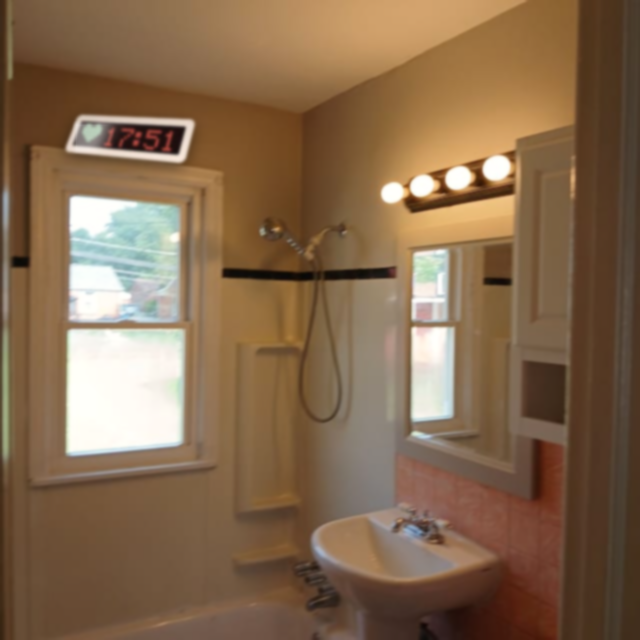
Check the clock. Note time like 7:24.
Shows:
17:51
